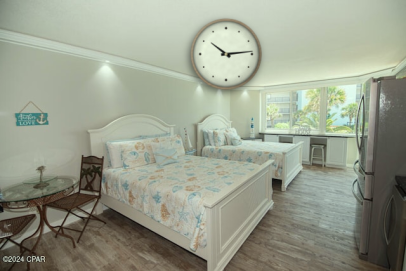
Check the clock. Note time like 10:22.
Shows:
10:14
